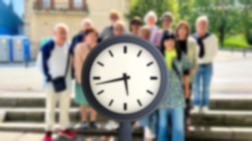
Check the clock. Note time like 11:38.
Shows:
5:43
